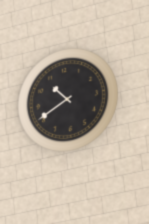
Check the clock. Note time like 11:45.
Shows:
10:41
